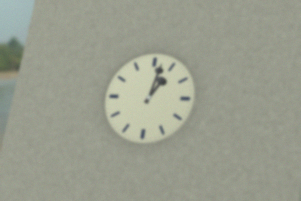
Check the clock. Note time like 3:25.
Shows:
1:02
